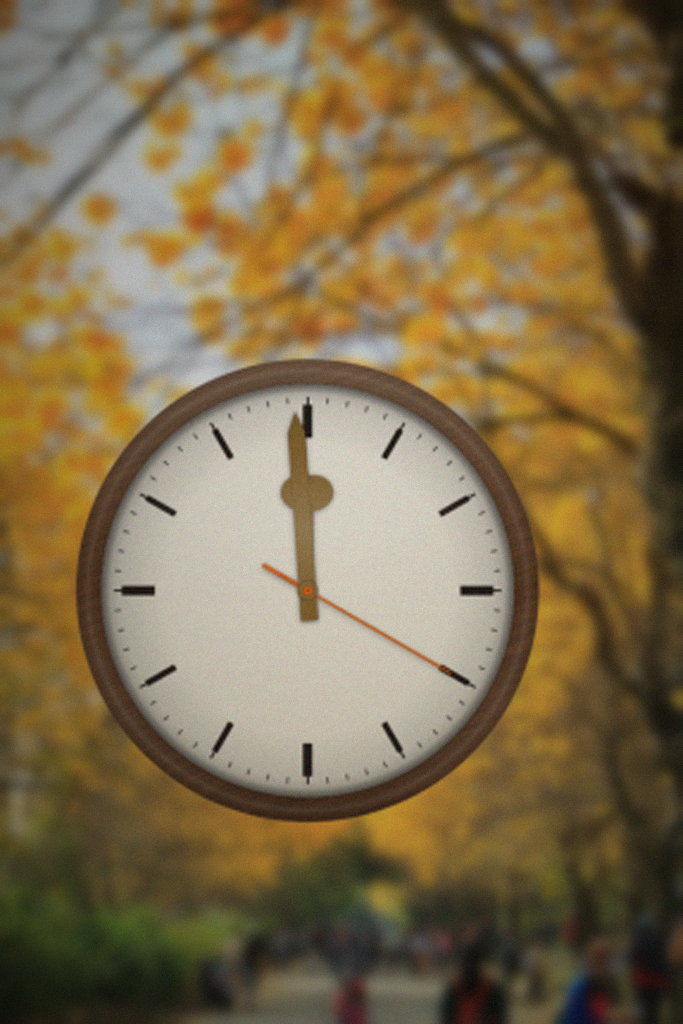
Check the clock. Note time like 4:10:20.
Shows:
11:59:20
